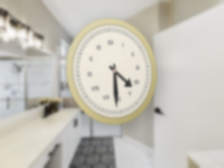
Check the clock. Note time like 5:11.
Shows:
4:31
